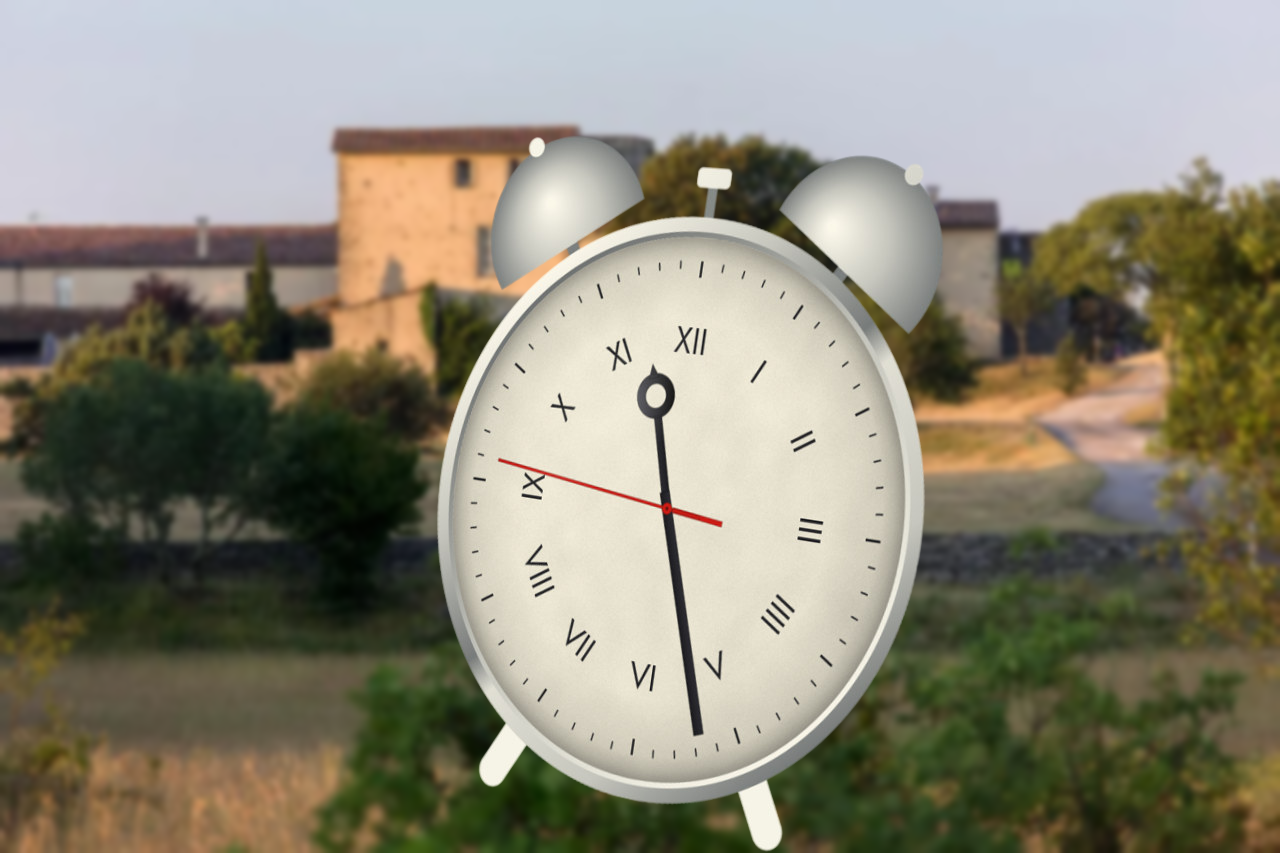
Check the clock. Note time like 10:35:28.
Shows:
11:26:46
